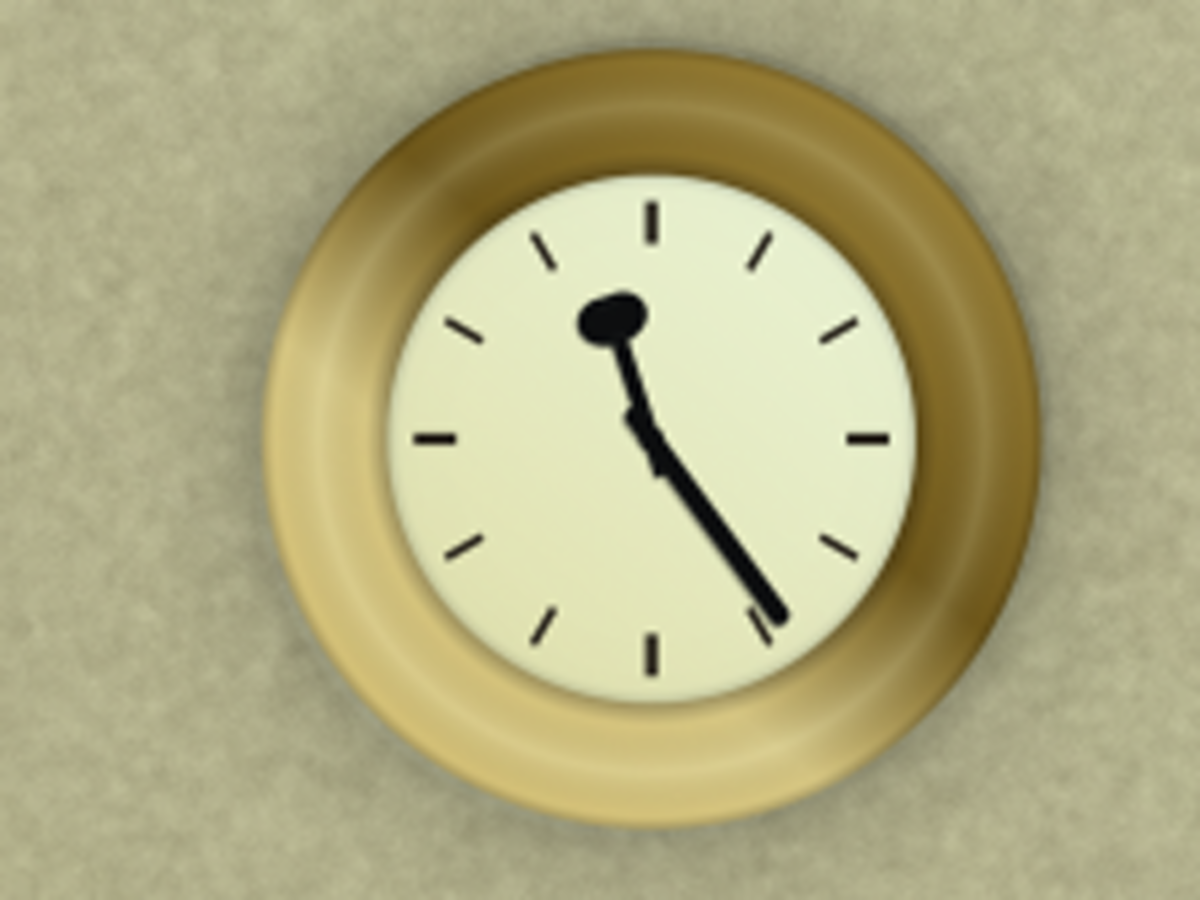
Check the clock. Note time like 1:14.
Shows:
11:24
